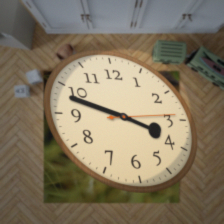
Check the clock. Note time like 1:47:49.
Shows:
3:48:14
